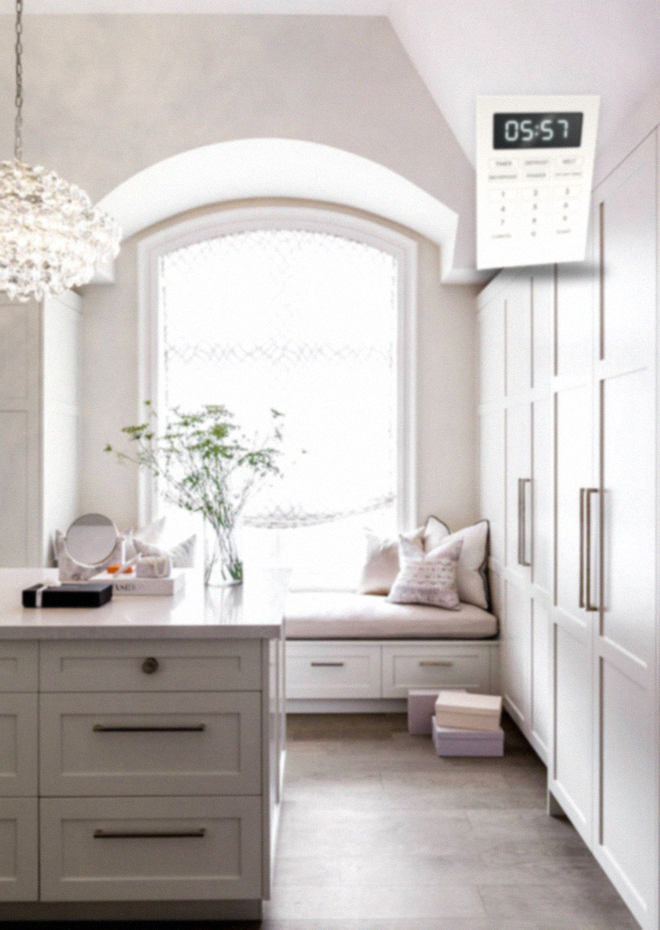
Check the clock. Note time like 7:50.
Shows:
5:57
